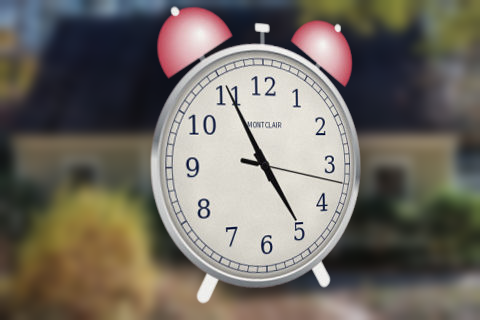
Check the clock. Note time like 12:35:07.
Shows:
4:55:17
